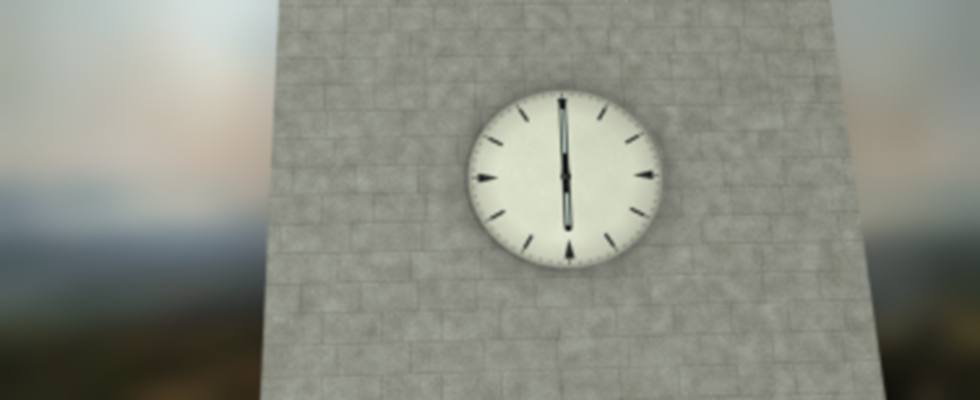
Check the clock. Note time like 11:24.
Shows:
6:00
